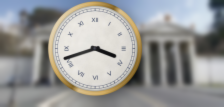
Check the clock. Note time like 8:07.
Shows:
3:42
